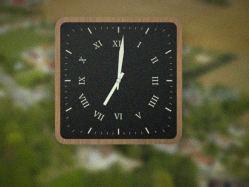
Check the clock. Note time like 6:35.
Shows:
7:01
